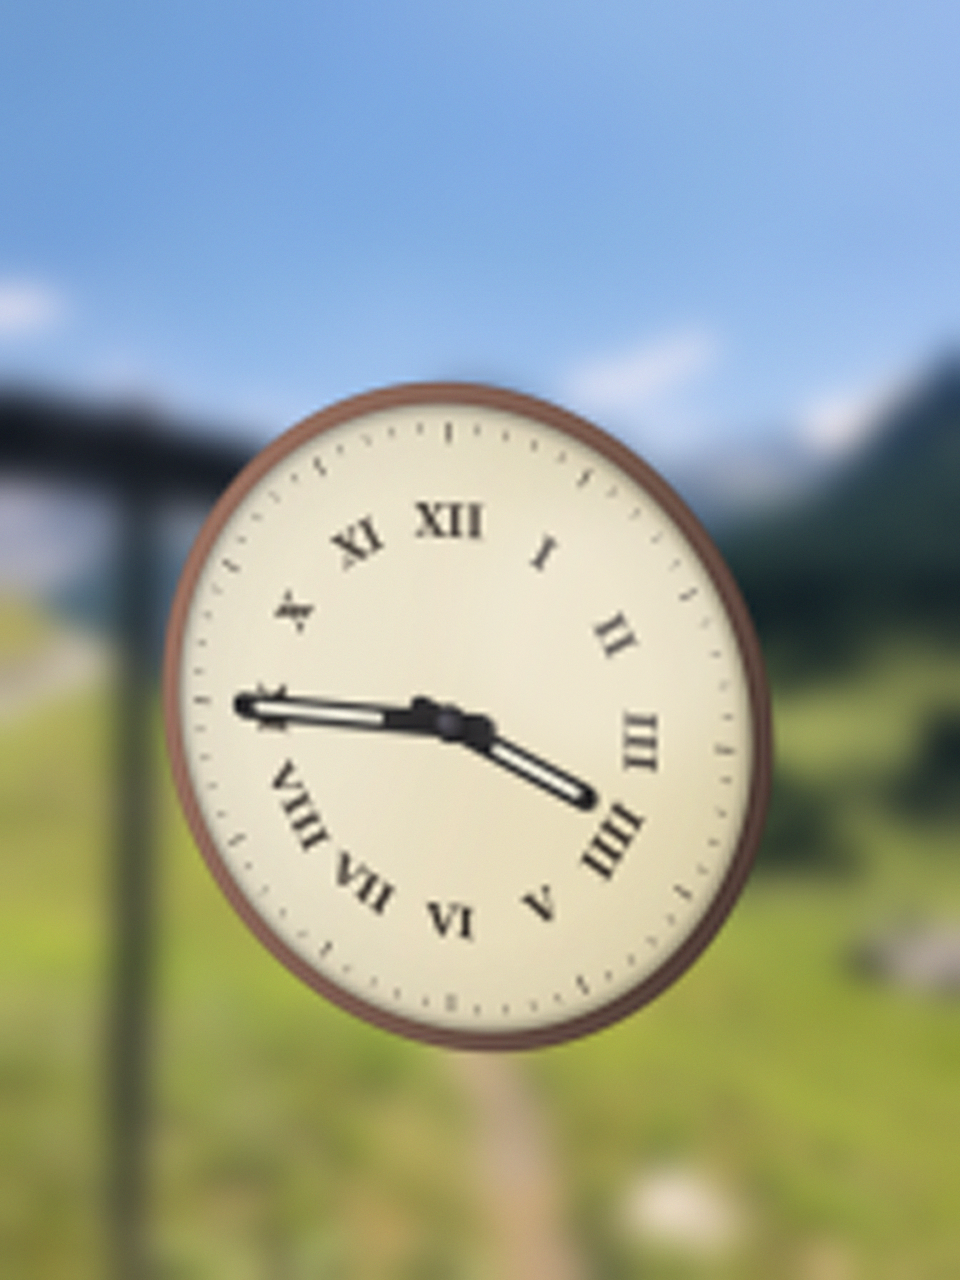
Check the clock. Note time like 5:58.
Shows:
3:45
